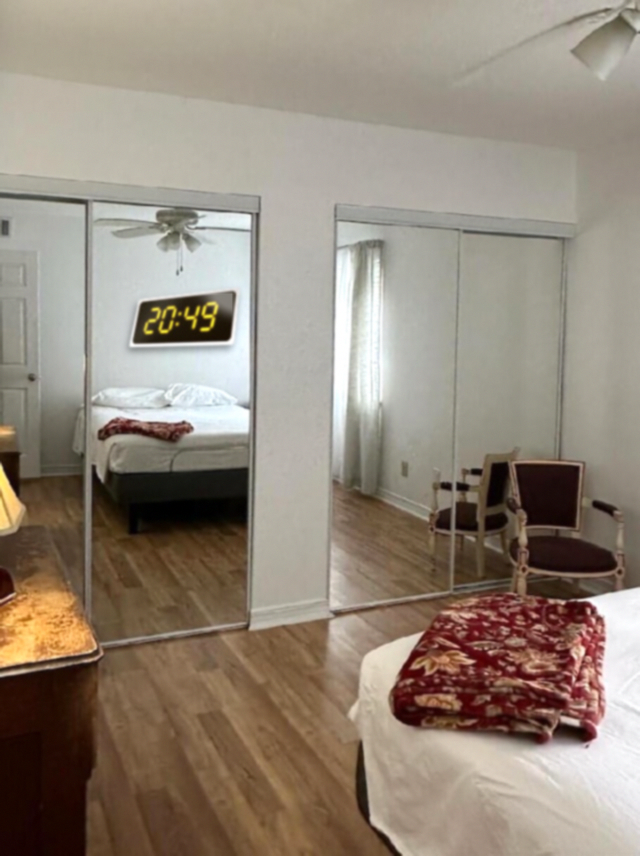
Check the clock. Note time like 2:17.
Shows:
20:49
